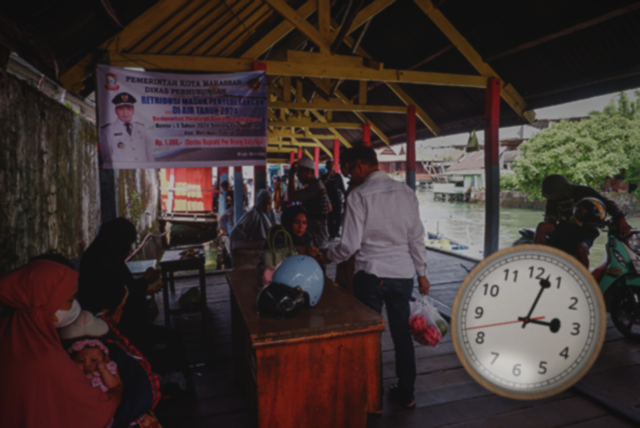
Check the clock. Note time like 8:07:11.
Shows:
3:02:42
